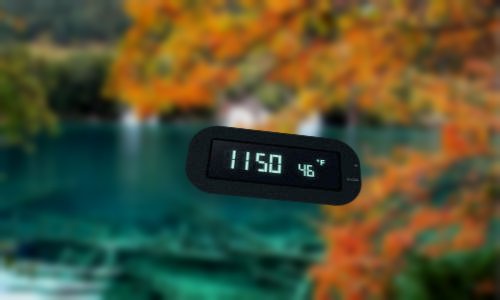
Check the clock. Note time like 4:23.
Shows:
11:50
